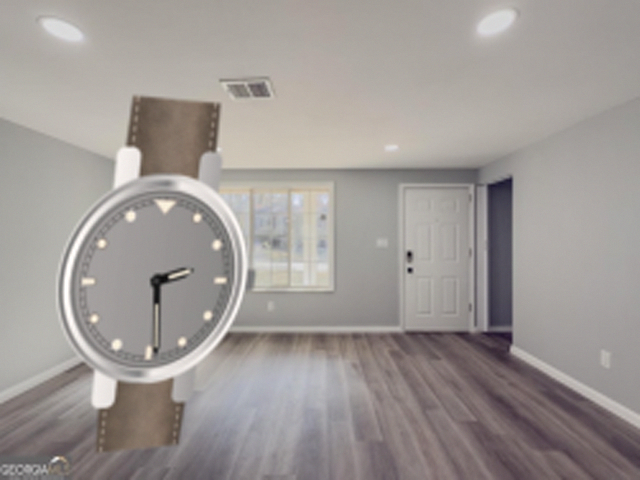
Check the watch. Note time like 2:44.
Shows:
2:29
